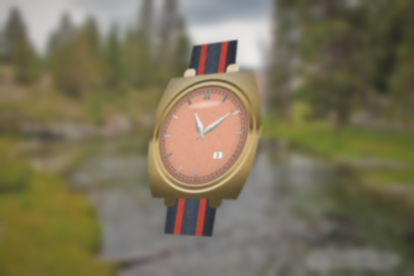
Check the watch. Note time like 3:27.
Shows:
11:09
